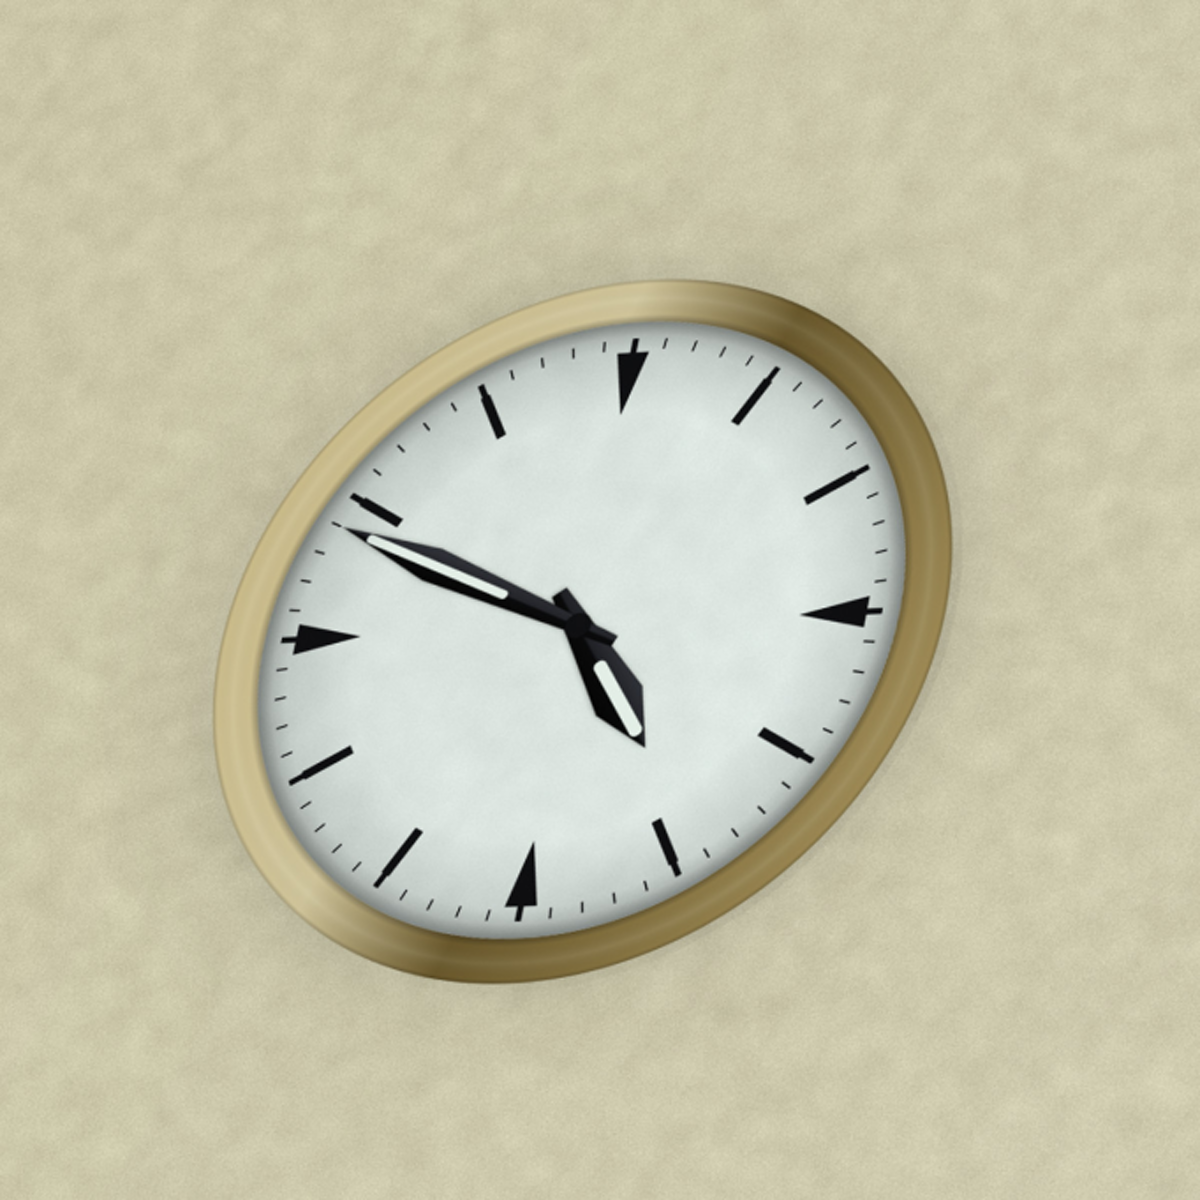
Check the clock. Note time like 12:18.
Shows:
4:49
